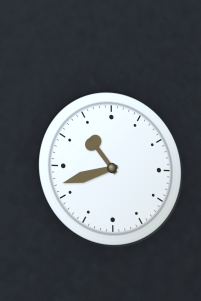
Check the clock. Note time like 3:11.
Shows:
10:42
